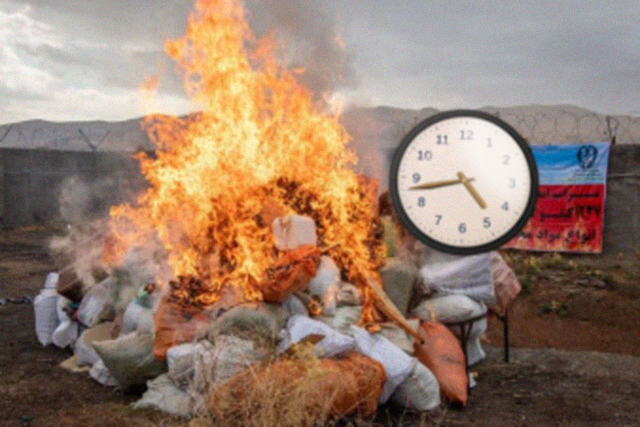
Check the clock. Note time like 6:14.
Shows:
4:43
